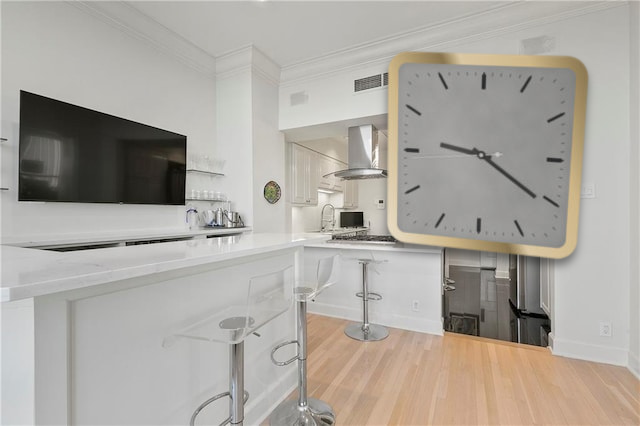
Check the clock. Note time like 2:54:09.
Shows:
9:20:44
